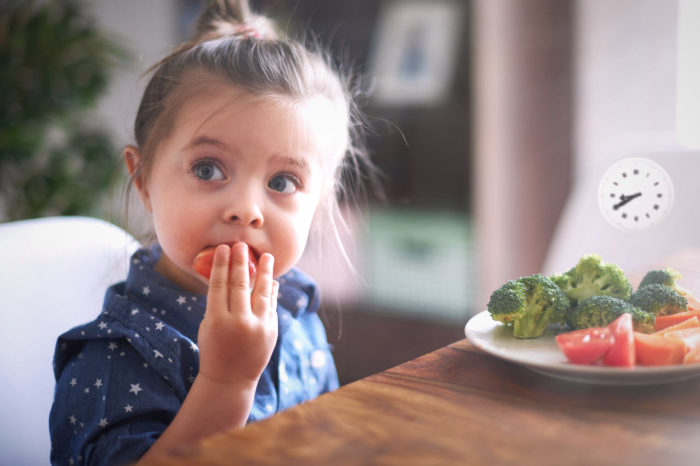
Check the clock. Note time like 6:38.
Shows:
8:40
